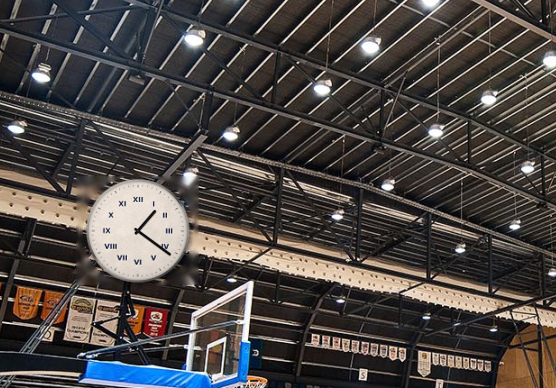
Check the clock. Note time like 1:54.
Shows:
1:21
